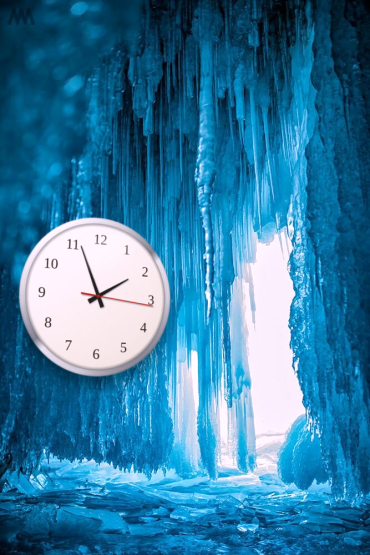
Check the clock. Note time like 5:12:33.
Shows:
1:56:16
